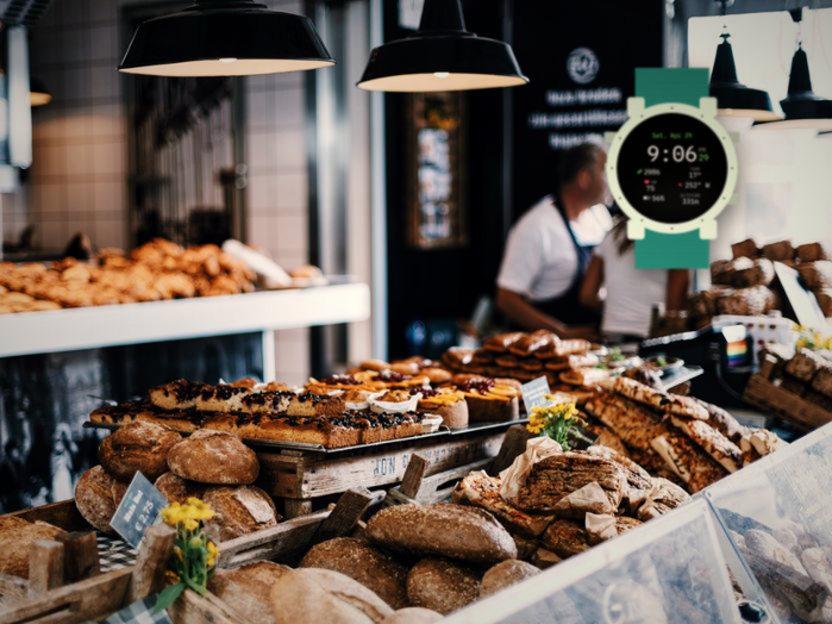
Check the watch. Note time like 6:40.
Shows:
9:06
